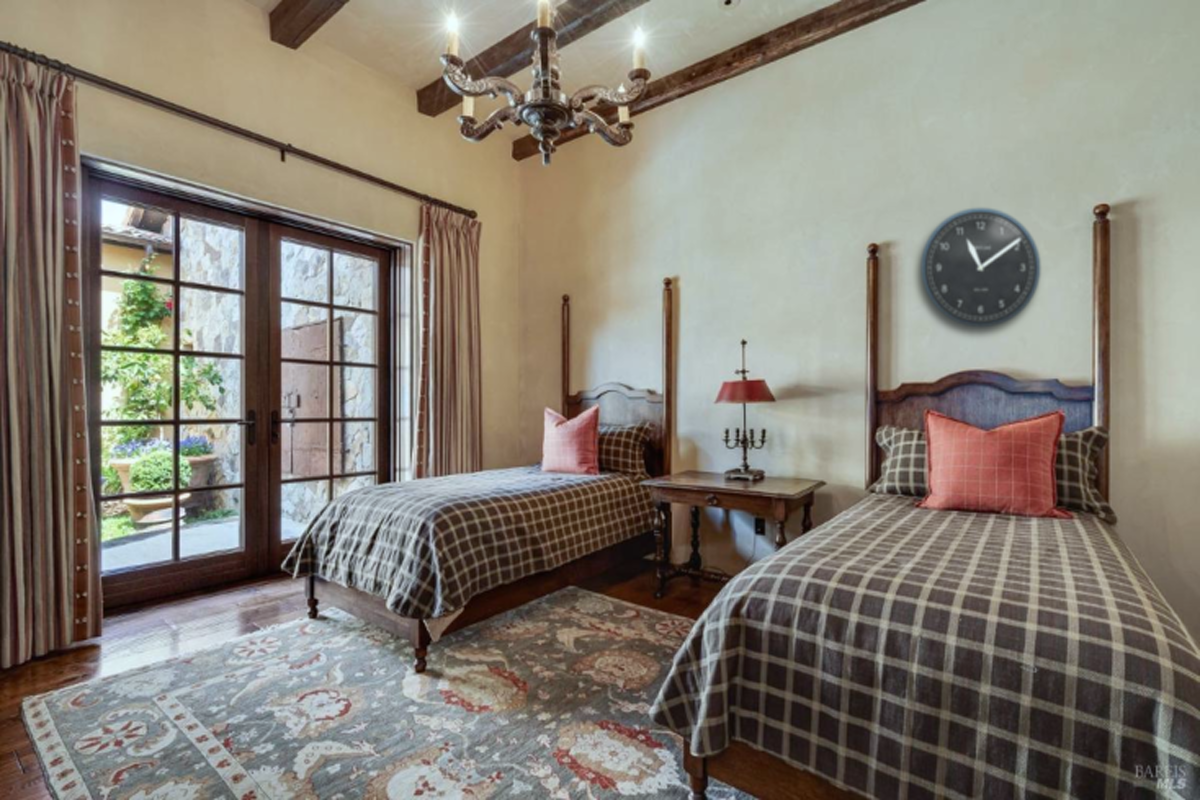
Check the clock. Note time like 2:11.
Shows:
11:09
